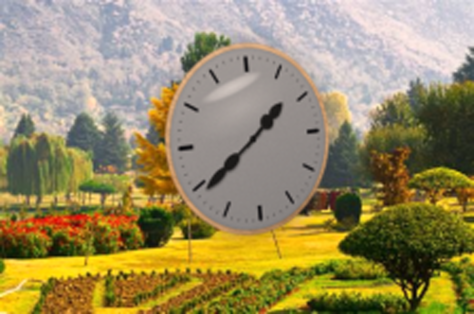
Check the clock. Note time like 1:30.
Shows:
1:39
